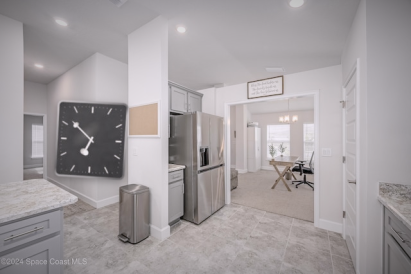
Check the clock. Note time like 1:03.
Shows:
6:52
